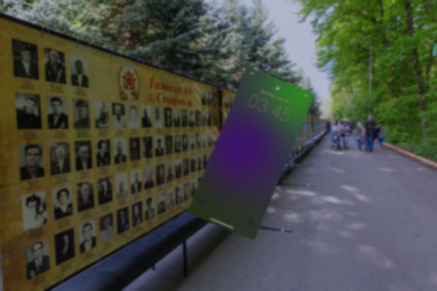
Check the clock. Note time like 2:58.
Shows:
3:45
